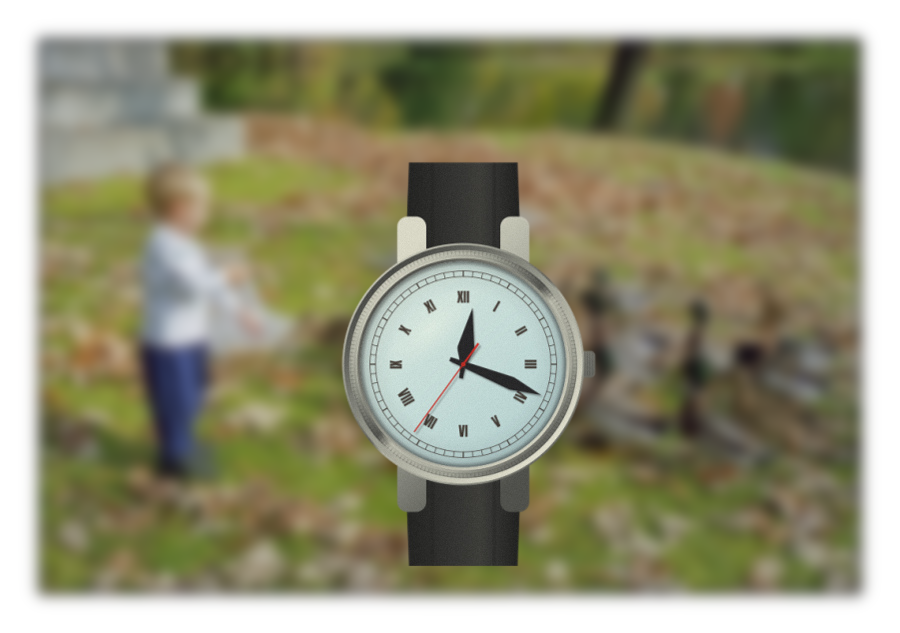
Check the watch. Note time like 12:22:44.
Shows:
12:18:36
